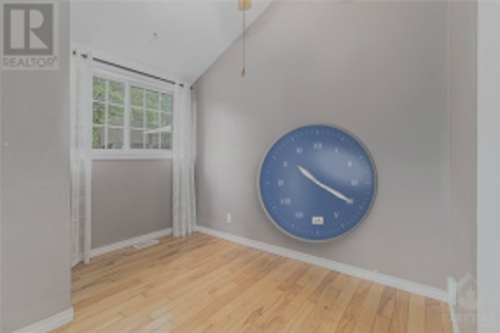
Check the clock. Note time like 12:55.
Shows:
10:20
